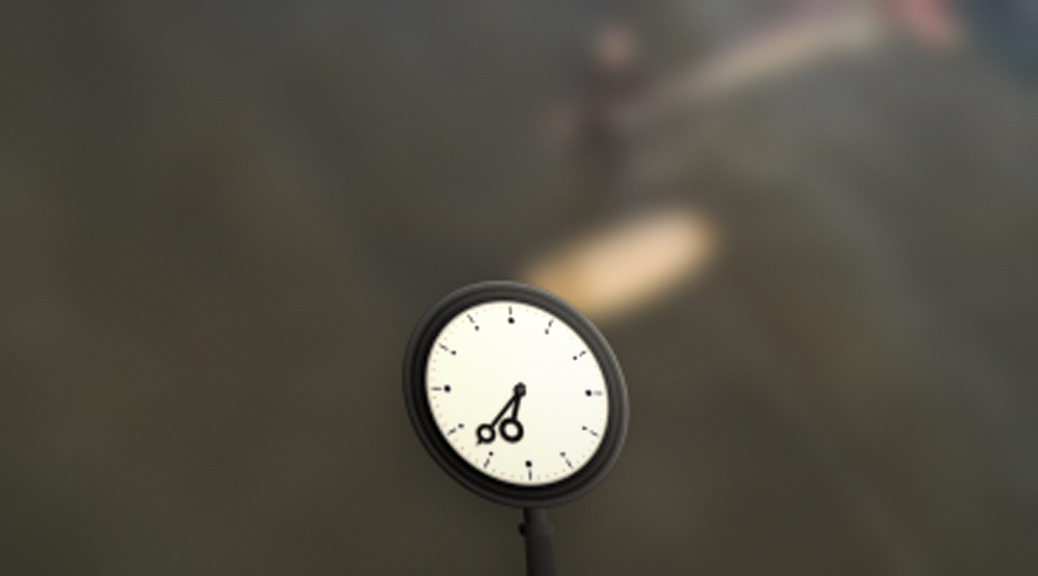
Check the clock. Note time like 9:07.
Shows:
6:37
